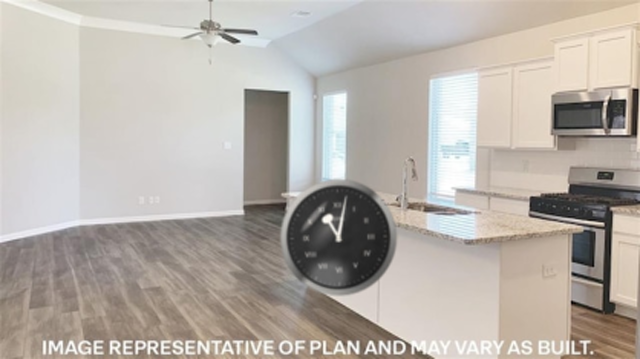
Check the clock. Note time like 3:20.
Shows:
11:02
